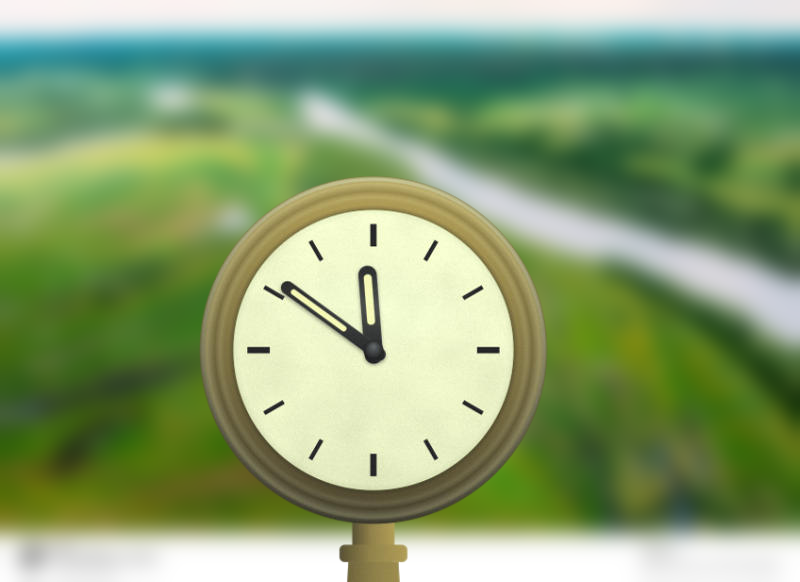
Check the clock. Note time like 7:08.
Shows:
11:51
